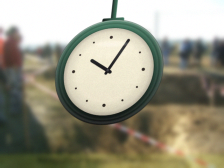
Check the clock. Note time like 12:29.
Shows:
10:05
